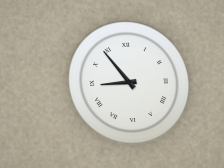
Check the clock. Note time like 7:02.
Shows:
8:54
